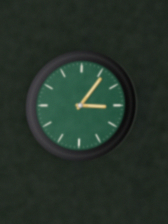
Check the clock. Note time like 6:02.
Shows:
3:06
